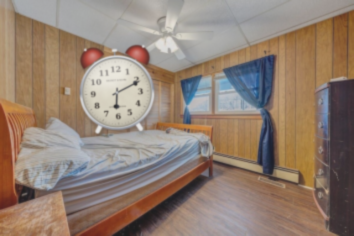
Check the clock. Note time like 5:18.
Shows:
6:11
